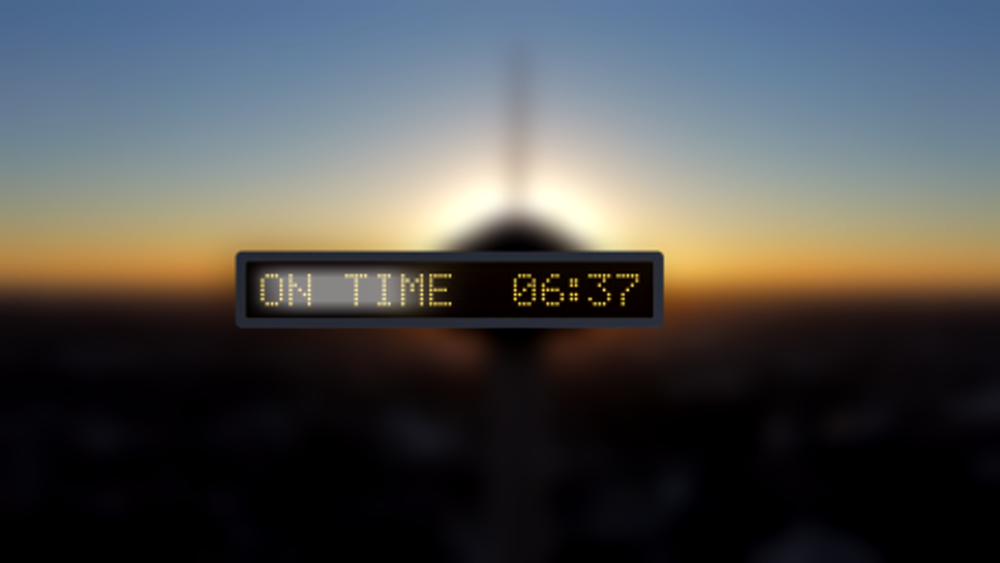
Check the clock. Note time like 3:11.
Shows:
6:37
